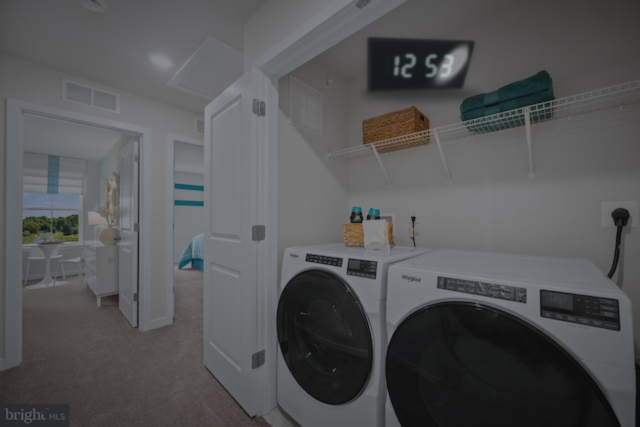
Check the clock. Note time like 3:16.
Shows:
12:53
